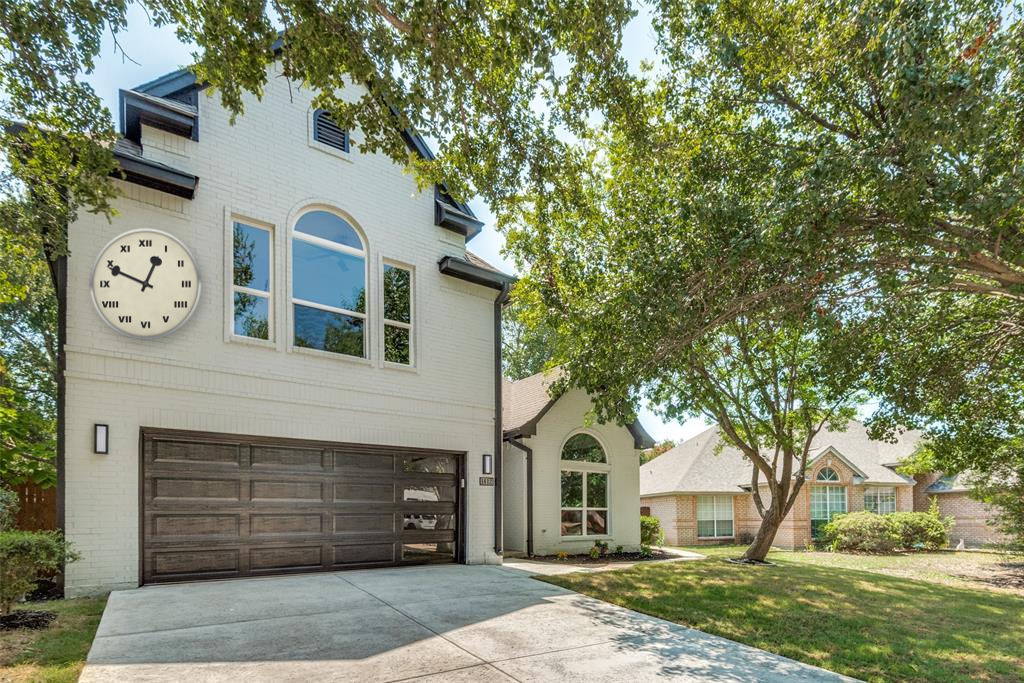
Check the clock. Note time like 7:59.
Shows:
12:49
